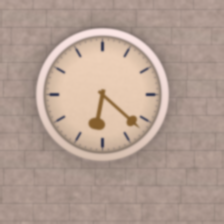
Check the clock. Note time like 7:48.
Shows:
6:22
